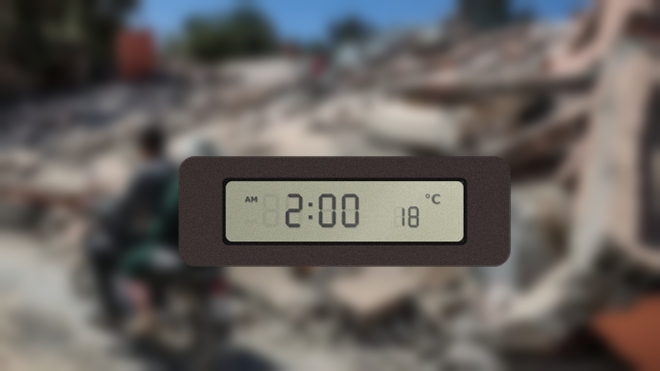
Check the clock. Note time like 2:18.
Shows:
2:00
